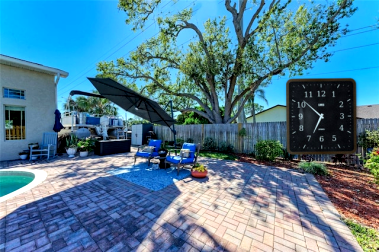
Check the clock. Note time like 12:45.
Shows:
6:52
